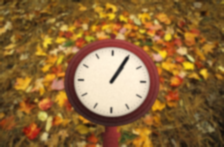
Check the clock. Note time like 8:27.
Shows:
1:05
